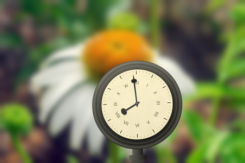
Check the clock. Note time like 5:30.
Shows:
7:59
